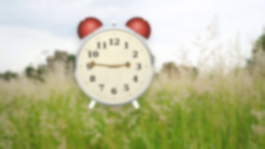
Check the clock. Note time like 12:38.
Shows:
2:46
